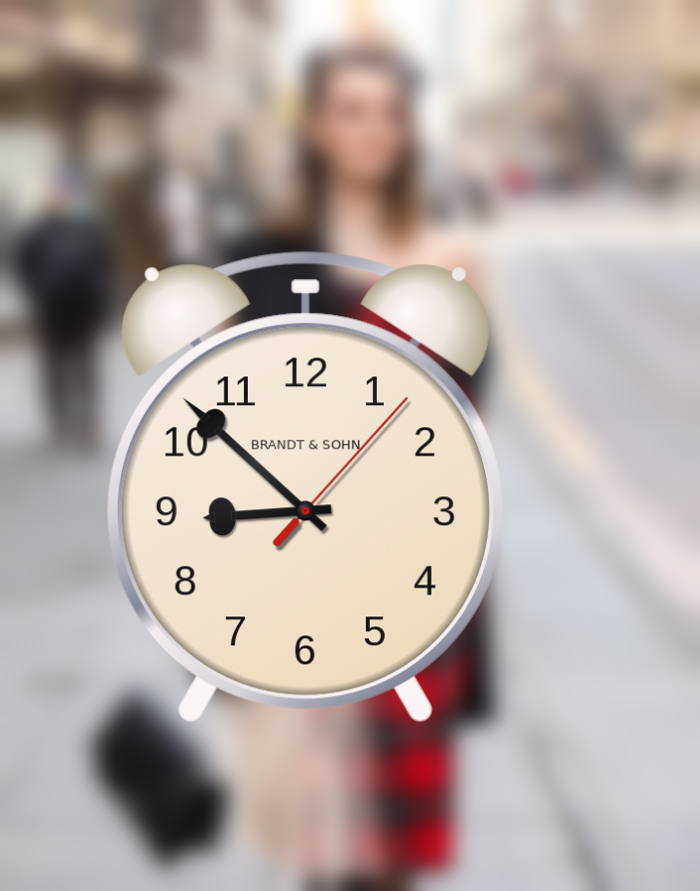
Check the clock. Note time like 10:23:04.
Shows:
8:52:07
